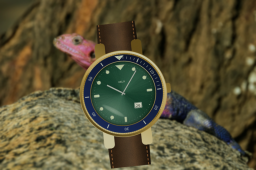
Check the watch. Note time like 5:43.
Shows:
10:06
